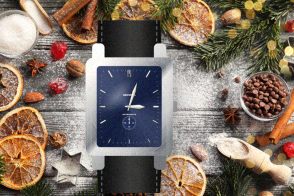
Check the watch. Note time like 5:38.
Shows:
3:03
